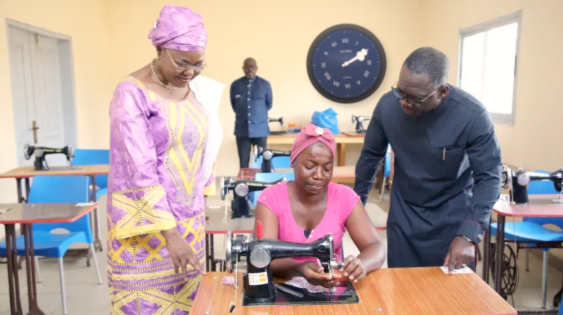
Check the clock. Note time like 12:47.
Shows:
2:10
